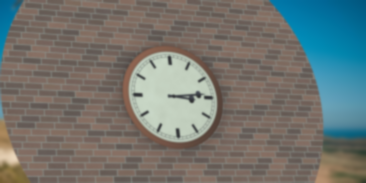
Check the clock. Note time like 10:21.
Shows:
3:14
